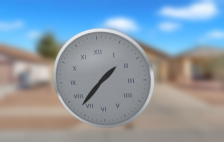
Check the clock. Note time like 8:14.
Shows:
1:37
